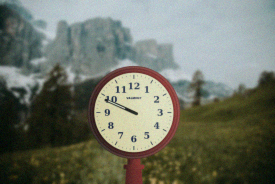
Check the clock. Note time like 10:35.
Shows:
9:49
